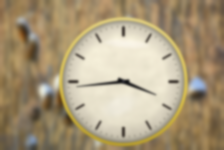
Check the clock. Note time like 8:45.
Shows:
3:44
